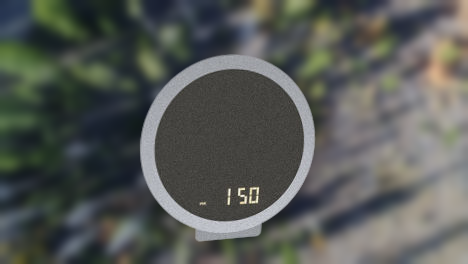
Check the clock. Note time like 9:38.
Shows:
1:50
